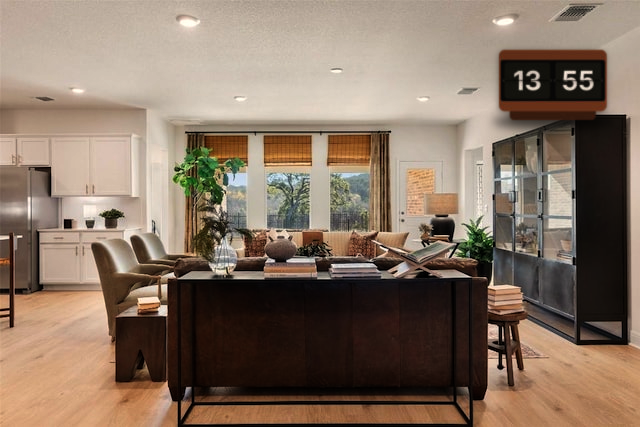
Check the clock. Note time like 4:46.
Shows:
13:55
